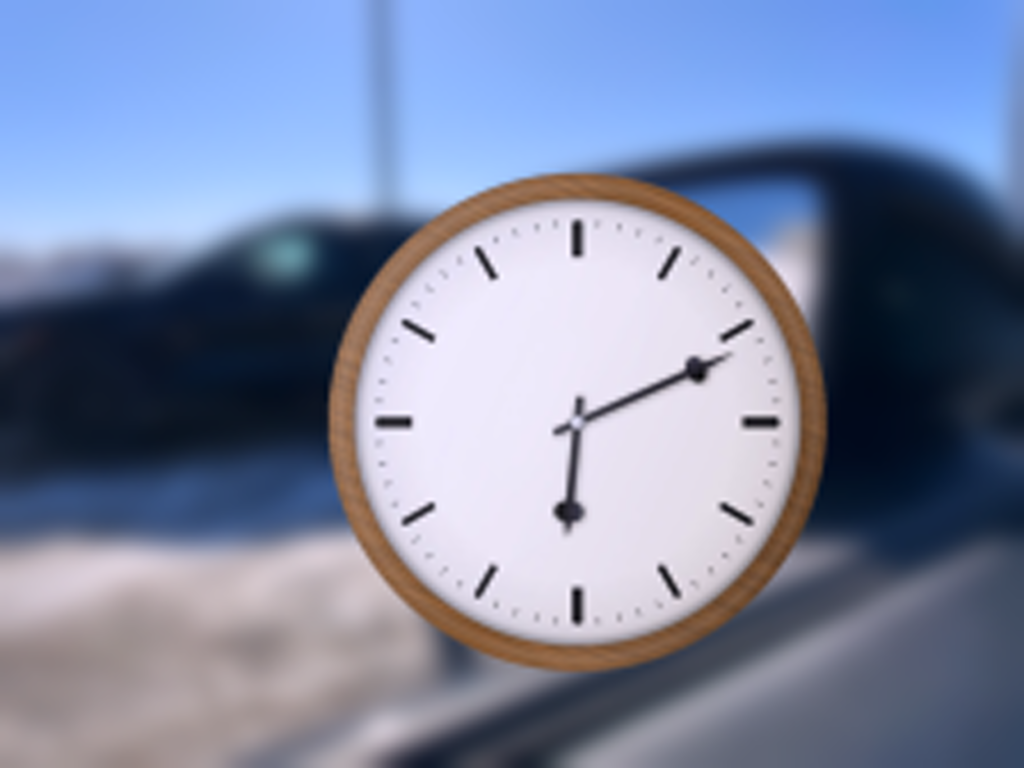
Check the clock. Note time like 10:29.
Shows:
6:11
